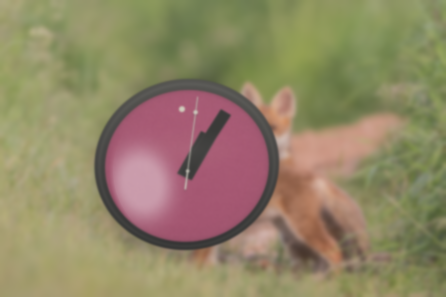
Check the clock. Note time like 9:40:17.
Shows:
1:06:02
